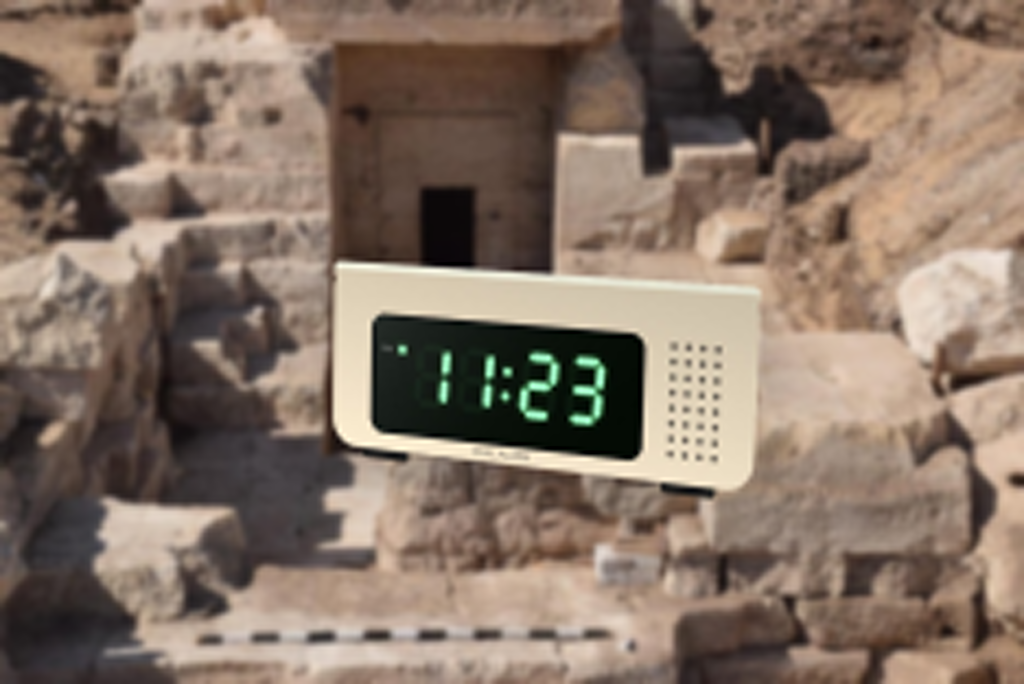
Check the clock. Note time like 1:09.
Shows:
11:23
